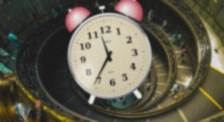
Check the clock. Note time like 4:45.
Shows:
11:36
